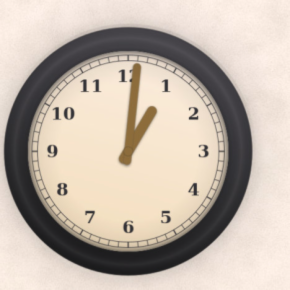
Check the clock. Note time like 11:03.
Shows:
1:01
